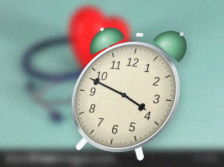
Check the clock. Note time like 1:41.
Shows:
3:48
